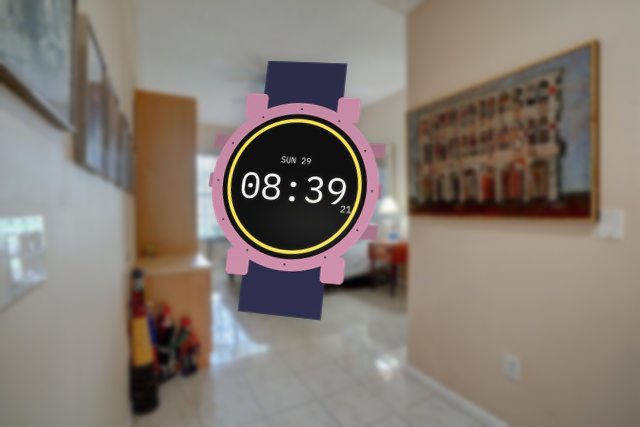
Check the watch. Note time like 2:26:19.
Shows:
8:39:21
